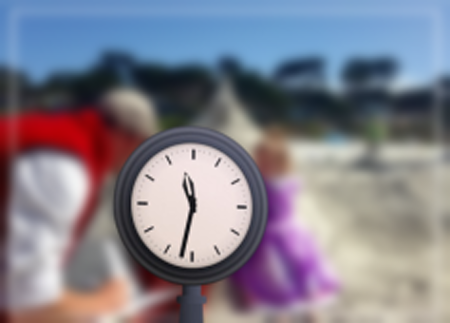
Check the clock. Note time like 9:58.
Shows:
11:32
